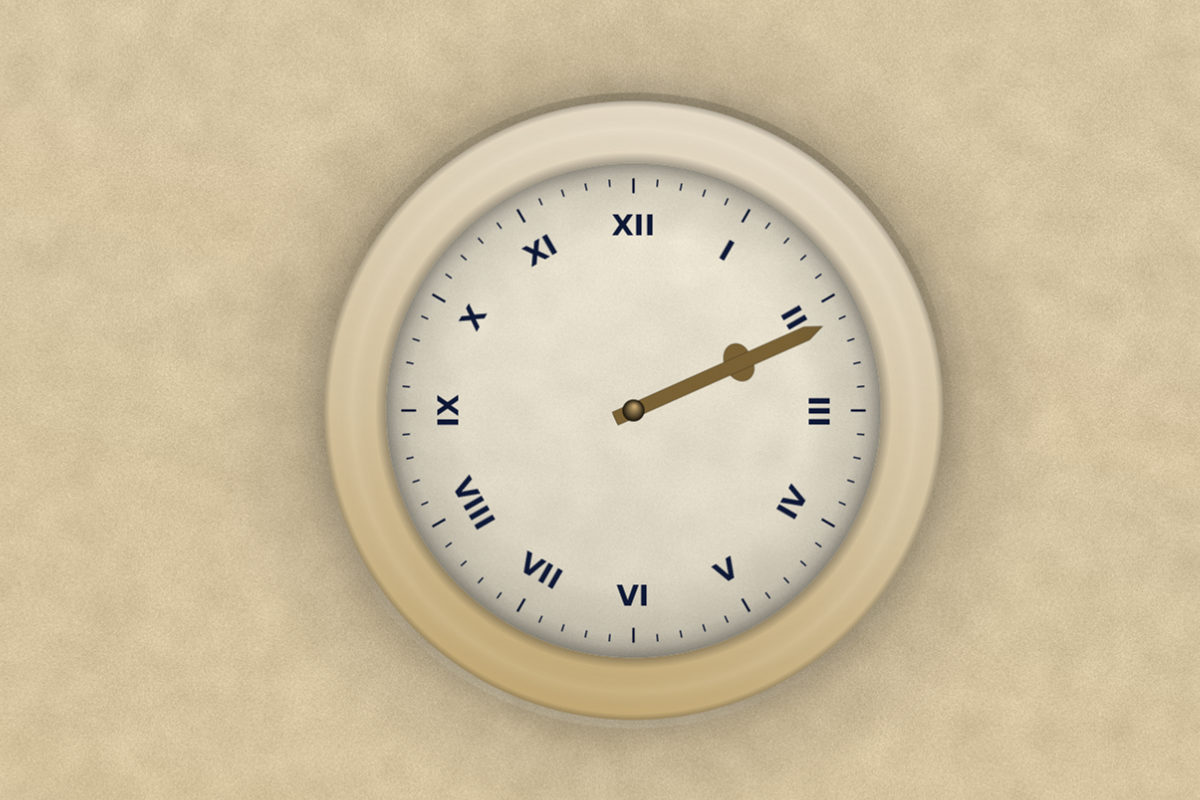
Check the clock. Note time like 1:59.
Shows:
2:11
